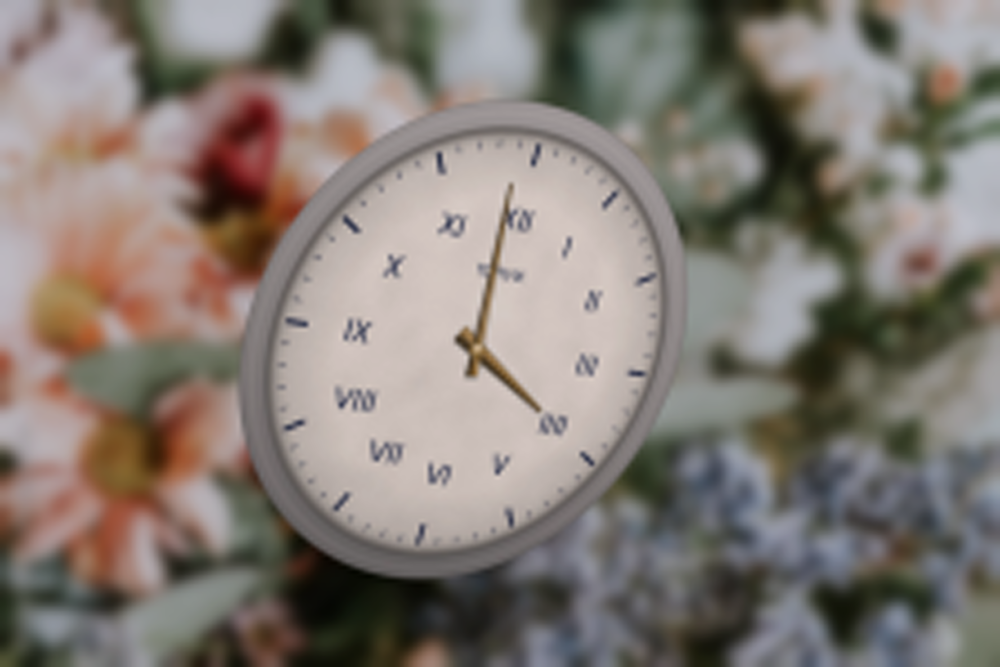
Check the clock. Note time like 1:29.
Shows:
3:59
